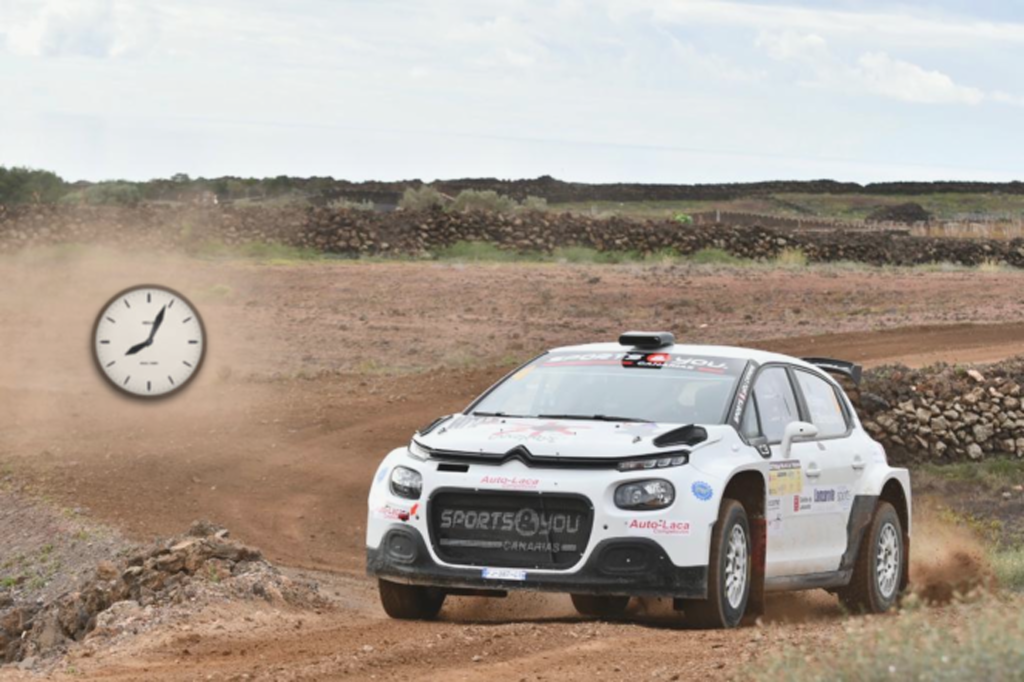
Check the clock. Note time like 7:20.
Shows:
8:04
